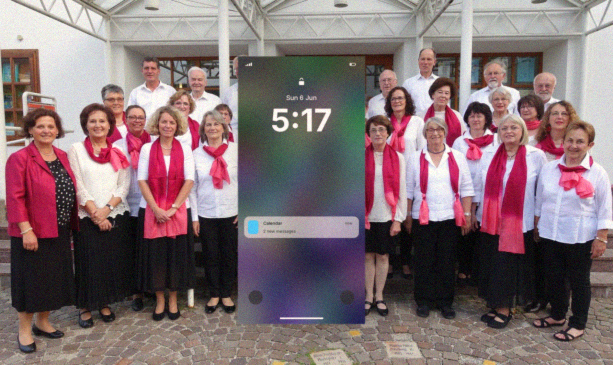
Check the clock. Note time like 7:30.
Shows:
5:17
